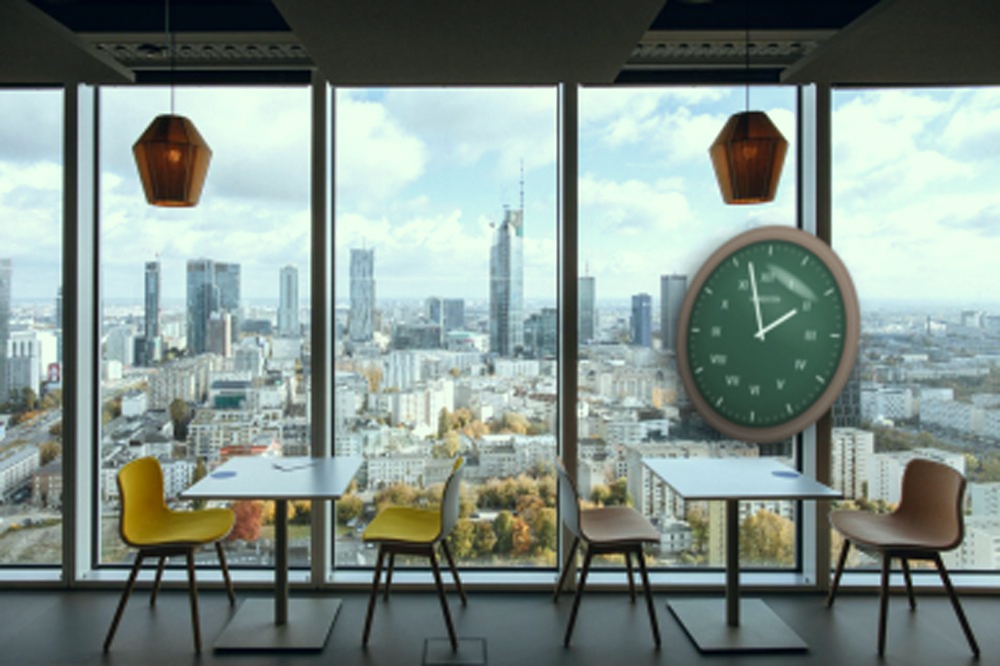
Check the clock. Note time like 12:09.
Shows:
1:57
